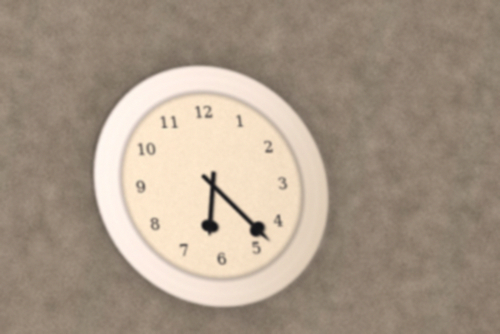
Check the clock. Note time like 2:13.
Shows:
6:23
